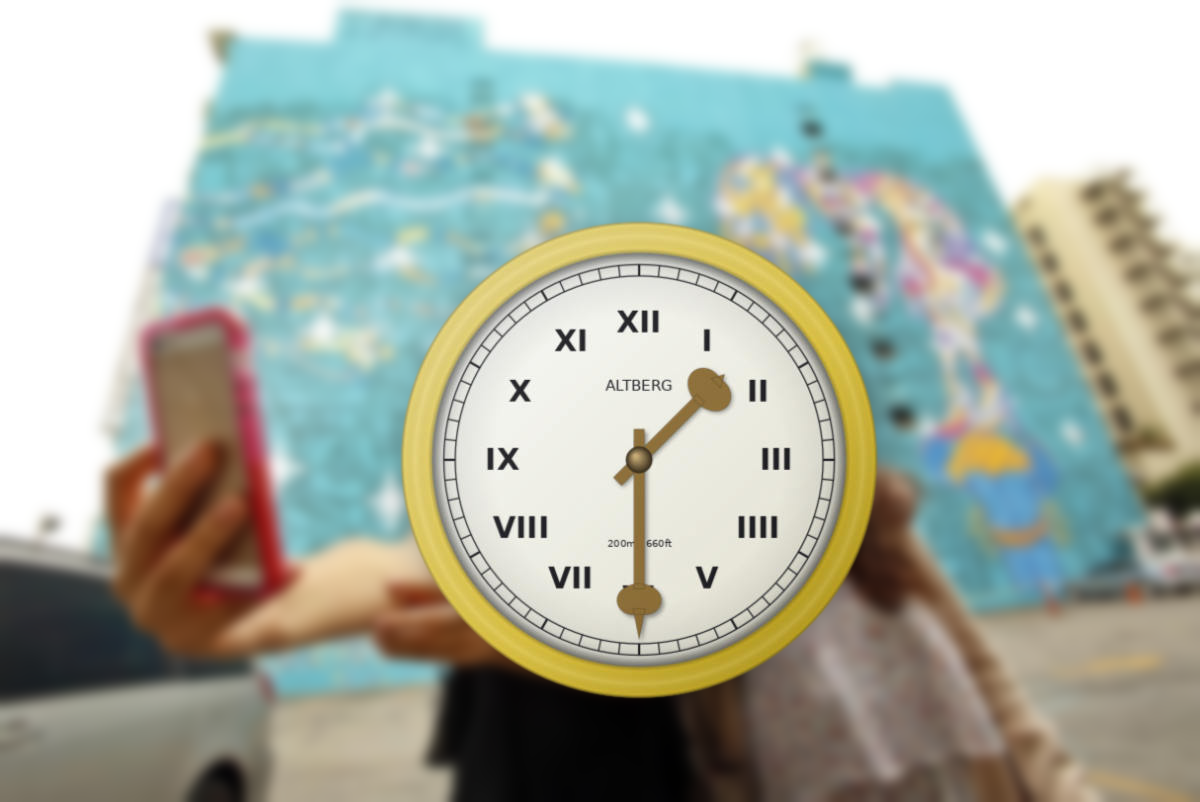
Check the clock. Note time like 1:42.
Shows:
1:30
